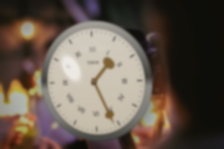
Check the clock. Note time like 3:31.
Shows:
1:26
